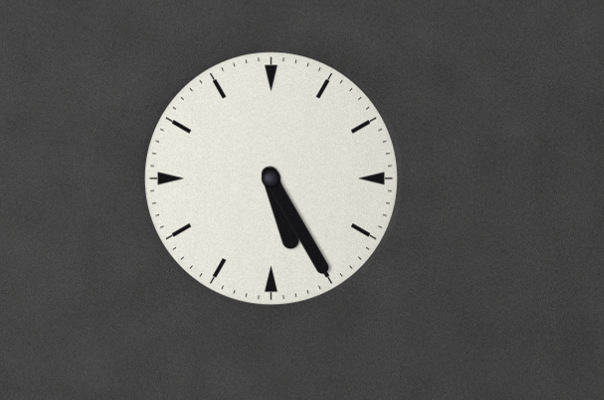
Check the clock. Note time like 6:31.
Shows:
5:25
